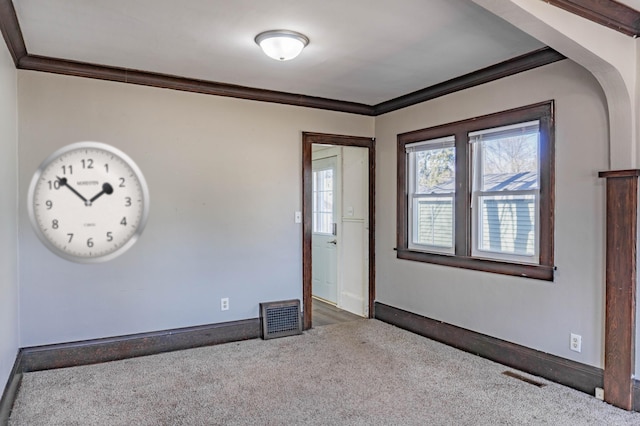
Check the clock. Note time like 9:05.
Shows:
1:52
